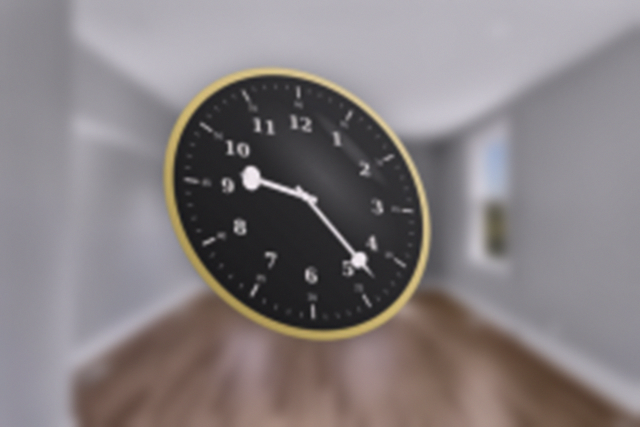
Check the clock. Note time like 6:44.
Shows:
9:23
